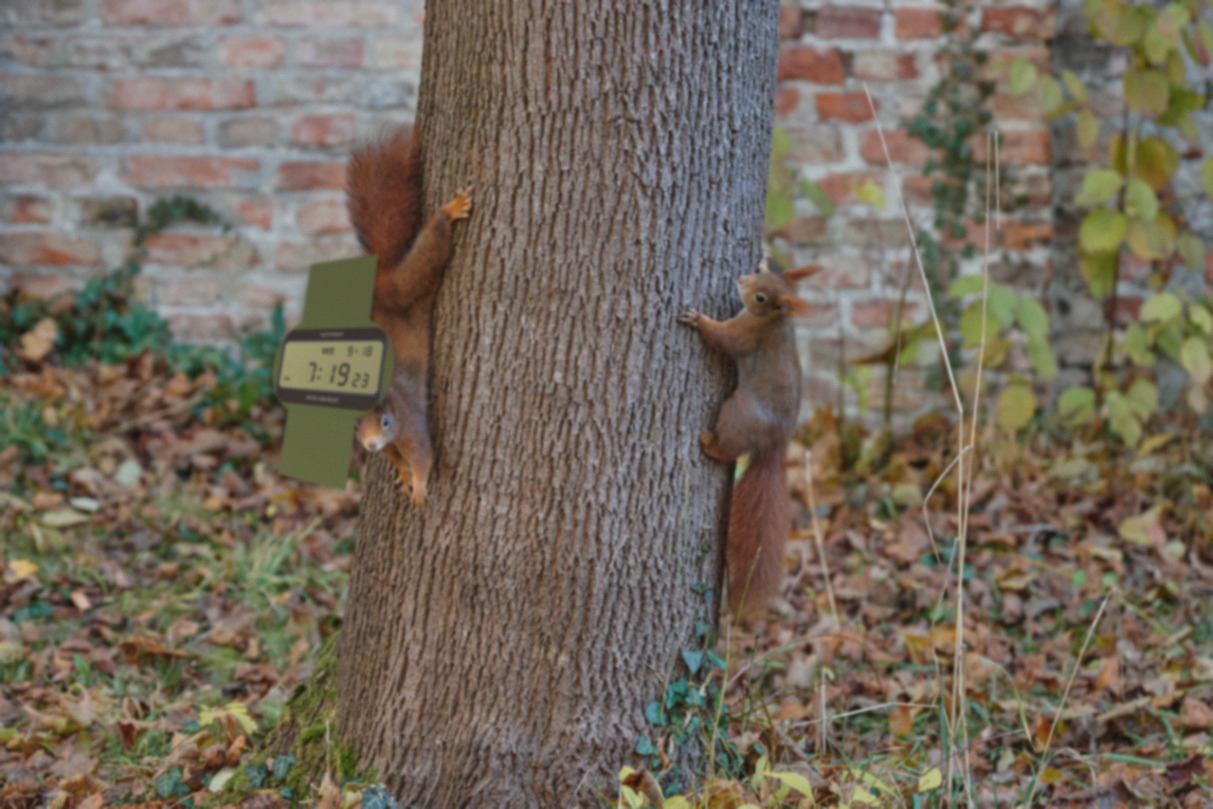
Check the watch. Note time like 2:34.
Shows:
7:19
